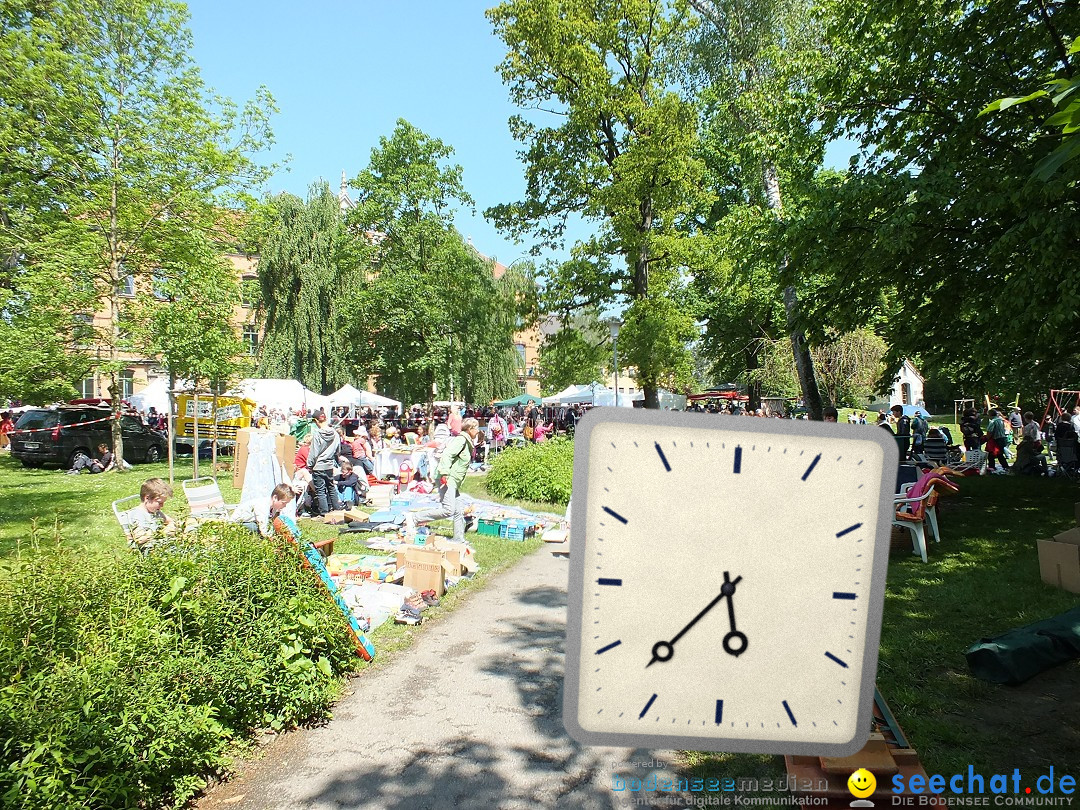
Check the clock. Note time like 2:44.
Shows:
5:37
